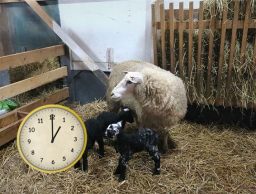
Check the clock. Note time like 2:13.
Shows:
1:00
